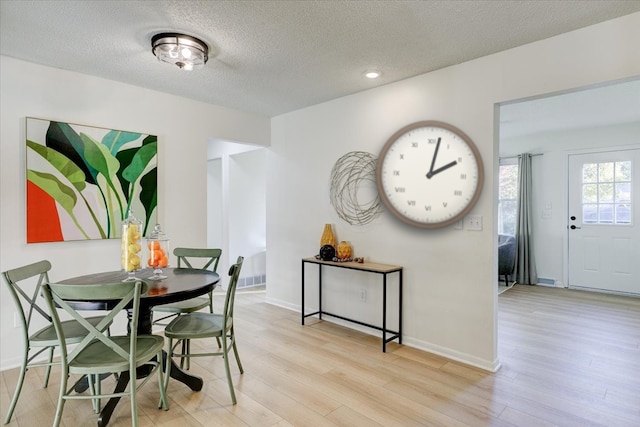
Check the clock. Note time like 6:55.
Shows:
2:02
